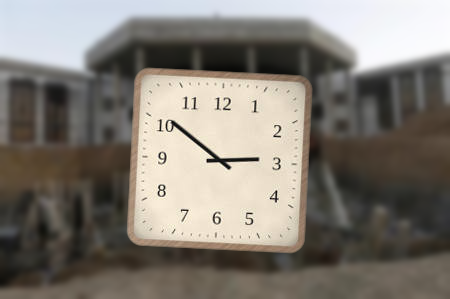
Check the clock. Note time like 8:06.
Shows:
2:51
